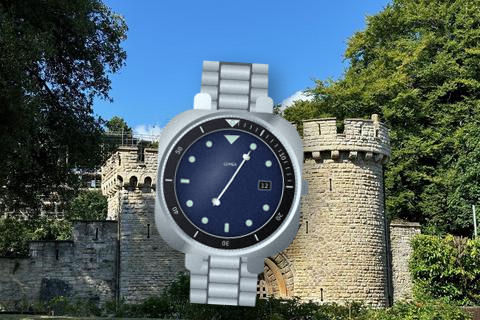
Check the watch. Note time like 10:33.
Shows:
7:05
